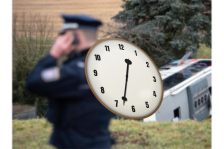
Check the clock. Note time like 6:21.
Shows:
12:33
